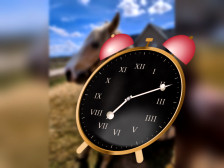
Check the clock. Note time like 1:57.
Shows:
7:11
